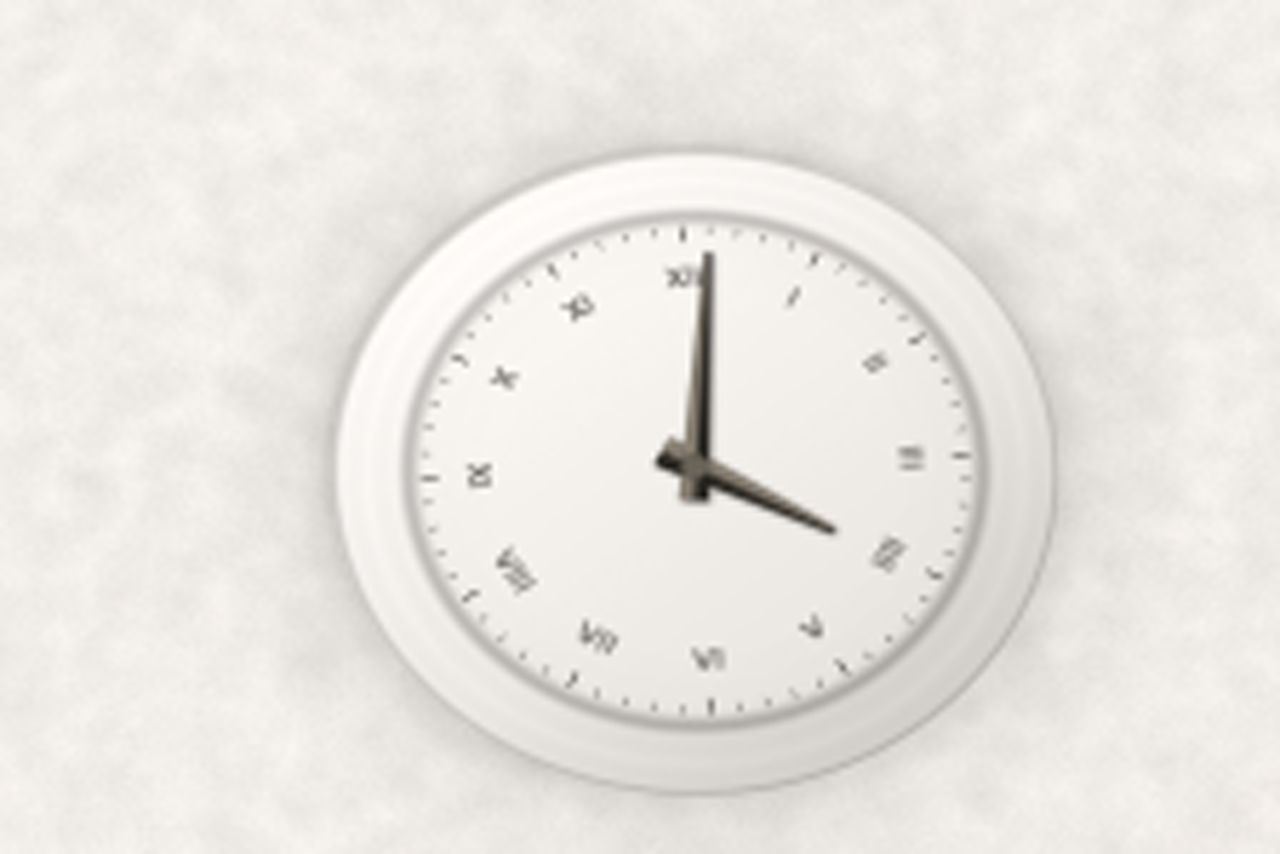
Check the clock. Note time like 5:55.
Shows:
4:01
